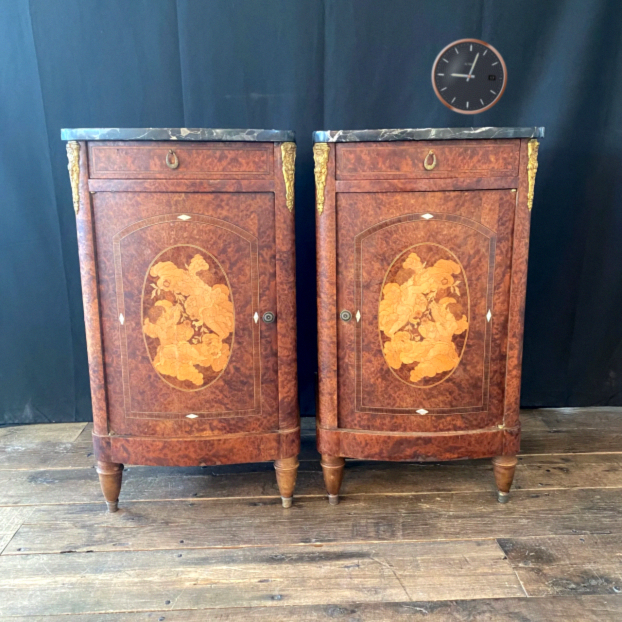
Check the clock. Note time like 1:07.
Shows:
9:03
